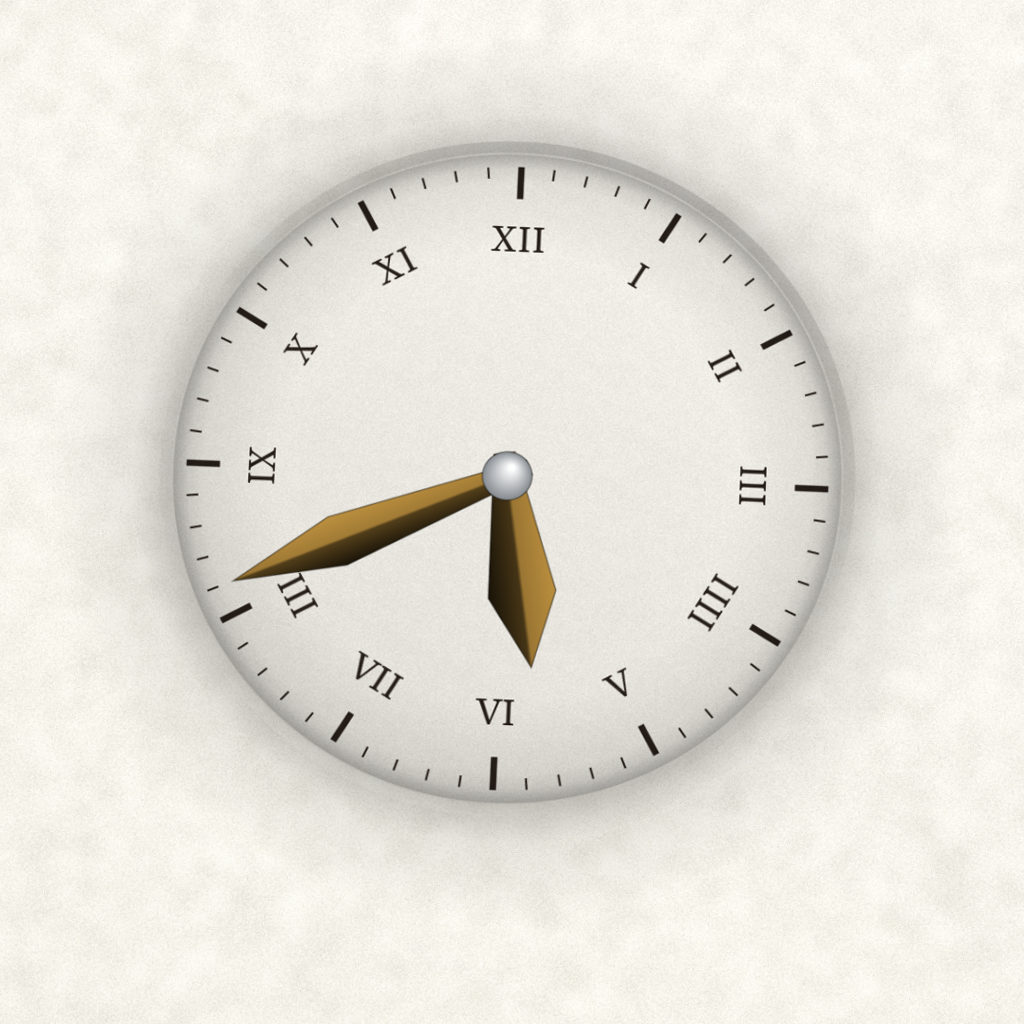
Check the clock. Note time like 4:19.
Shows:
5:41
